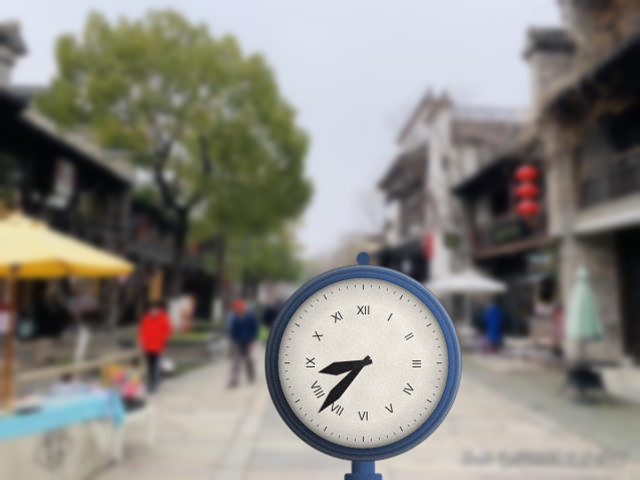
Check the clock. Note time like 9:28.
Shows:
8:37
